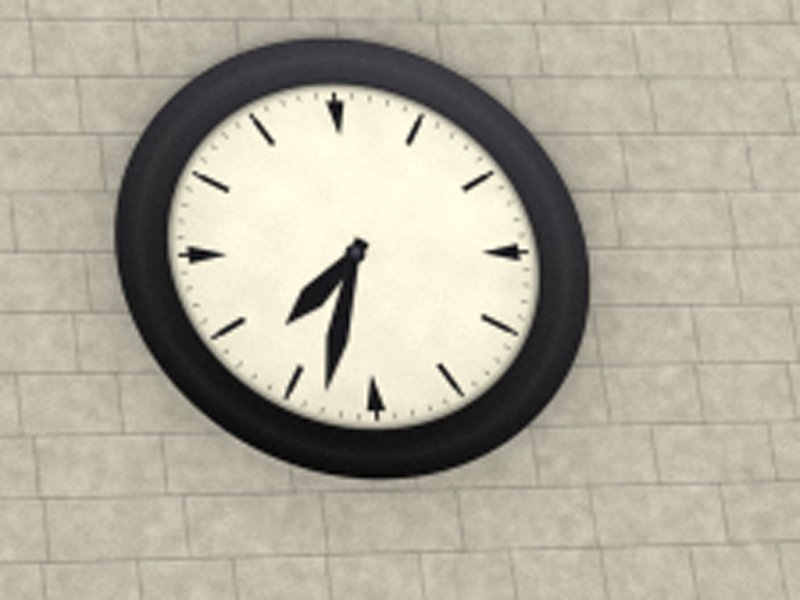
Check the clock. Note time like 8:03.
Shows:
7:33
